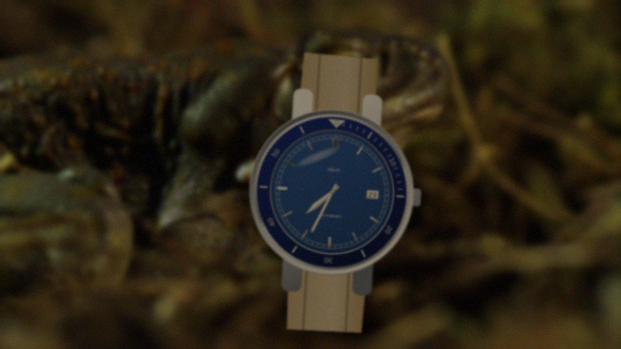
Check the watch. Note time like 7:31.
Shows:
7:34
